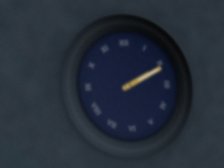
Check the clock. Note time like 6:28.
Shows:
2:11
